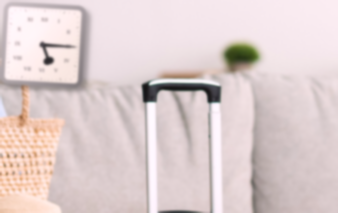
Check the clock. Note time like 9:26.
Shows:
5:15
